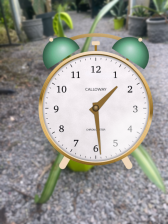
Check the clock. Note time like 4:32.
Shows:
1:29
